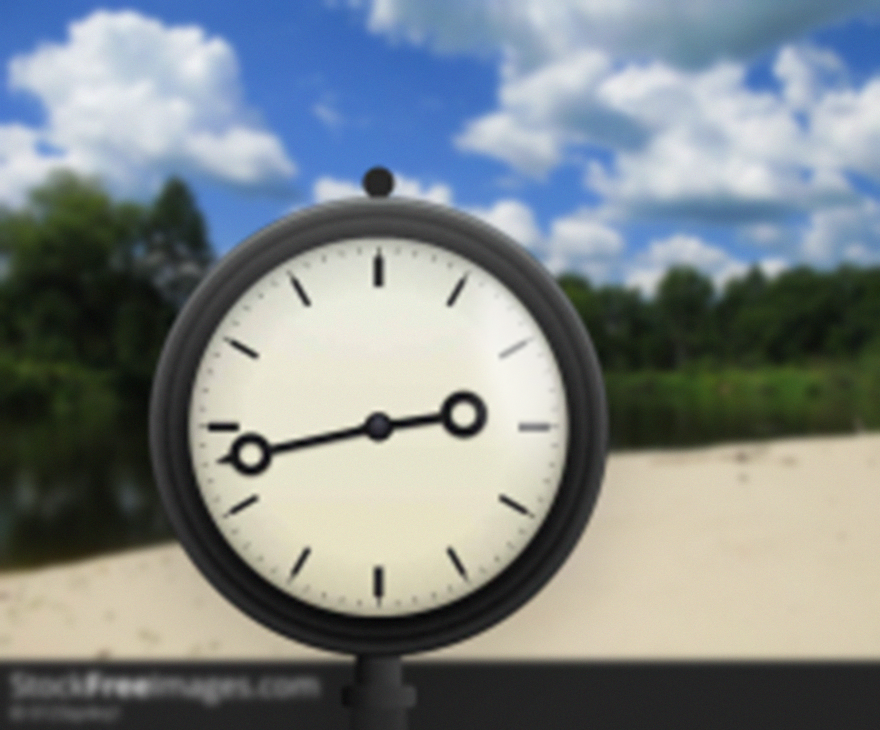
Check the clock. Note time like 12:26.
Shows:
2:43
